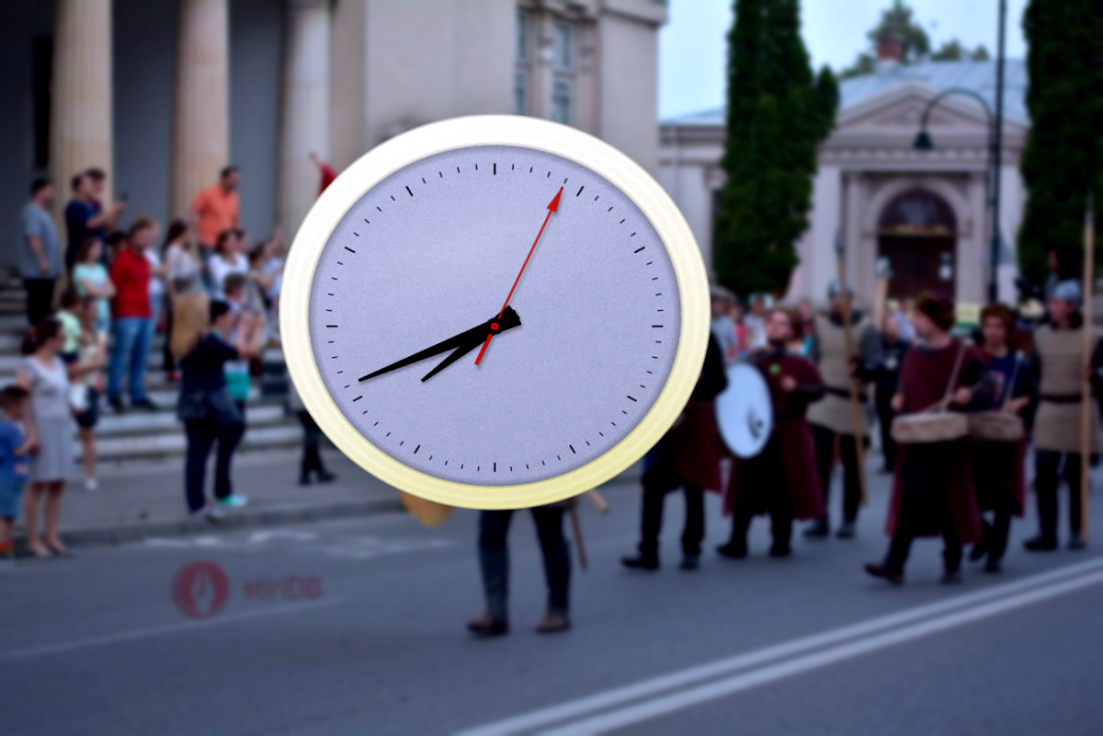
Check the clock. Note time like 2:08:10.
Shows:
7:41:04
